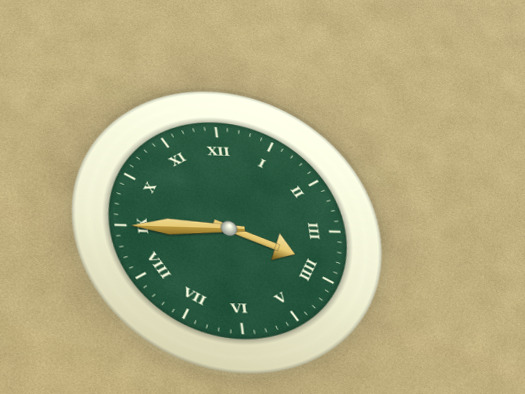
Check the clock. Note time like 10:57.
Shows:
3:45
